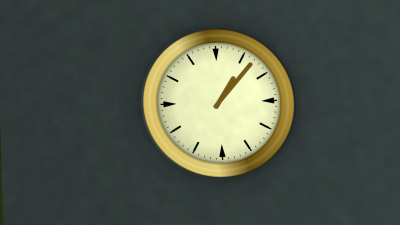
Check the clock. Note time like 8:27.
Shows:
1:07
